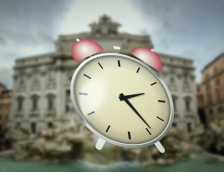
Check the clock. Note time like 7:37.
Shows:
2:24
